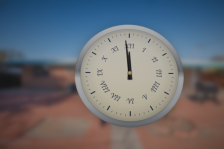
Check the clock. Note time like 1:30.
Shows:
11:59
